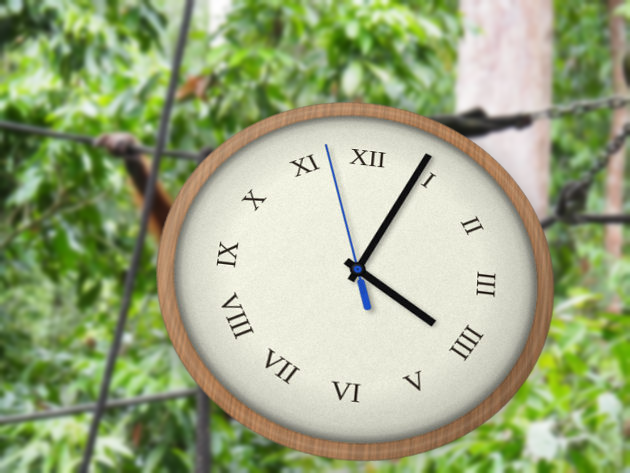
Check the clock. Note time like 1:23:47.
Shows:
4:03:57
